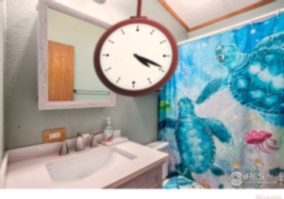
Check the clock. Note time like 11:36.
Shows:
4:19
